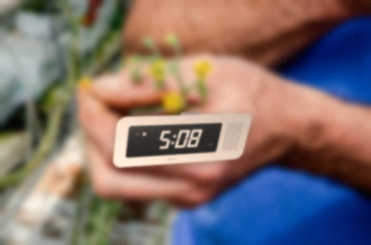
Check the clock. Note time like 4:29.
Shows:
5:08
